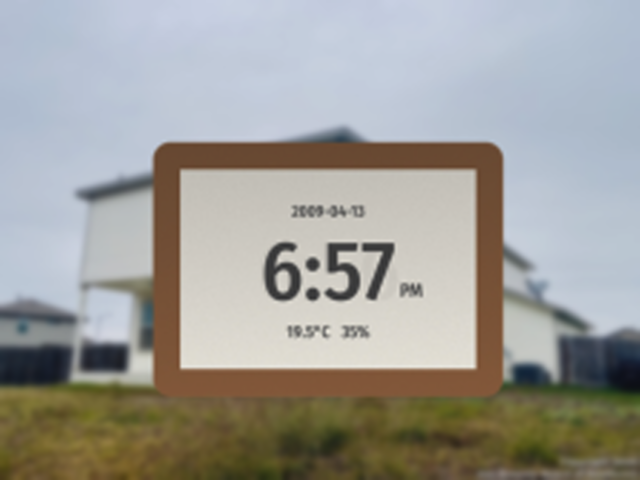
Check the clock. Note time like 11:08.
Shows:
6:57
